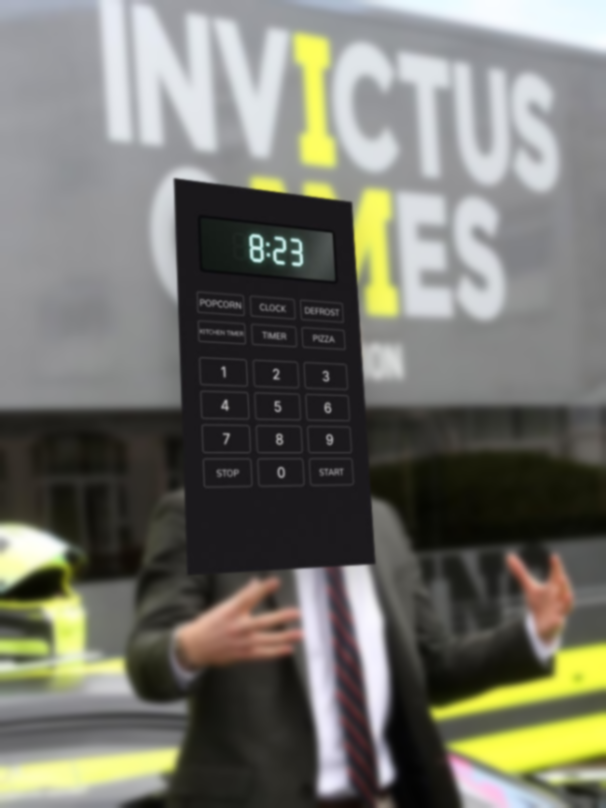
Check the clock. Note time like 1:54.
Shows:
8:23
